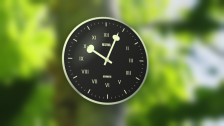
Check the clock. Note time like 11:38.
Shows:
10:04
